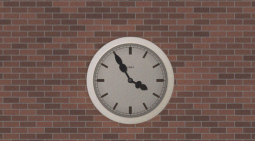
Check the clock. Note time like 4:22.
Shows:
3:55
